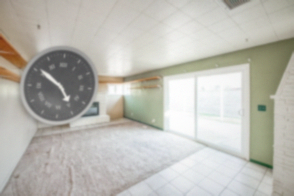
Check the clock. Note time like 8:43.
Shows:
4:51
